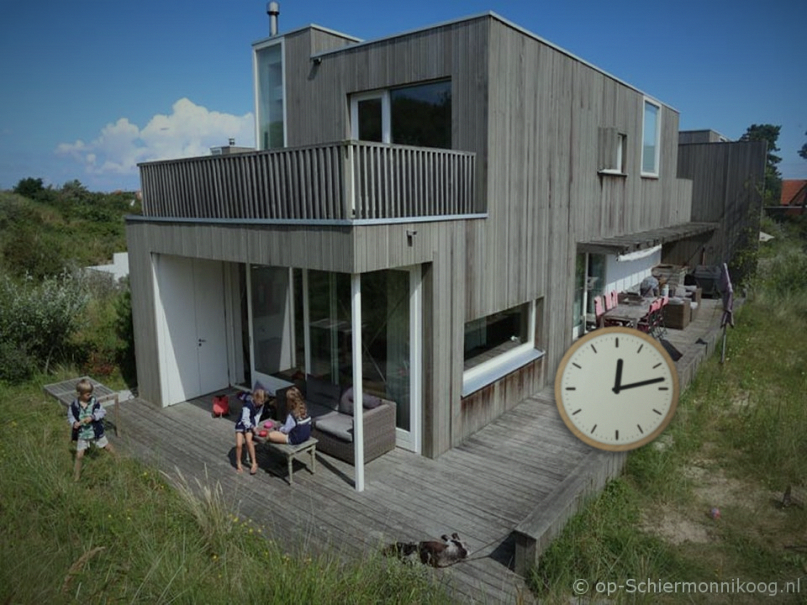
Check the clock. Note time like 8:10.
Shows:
12:13
